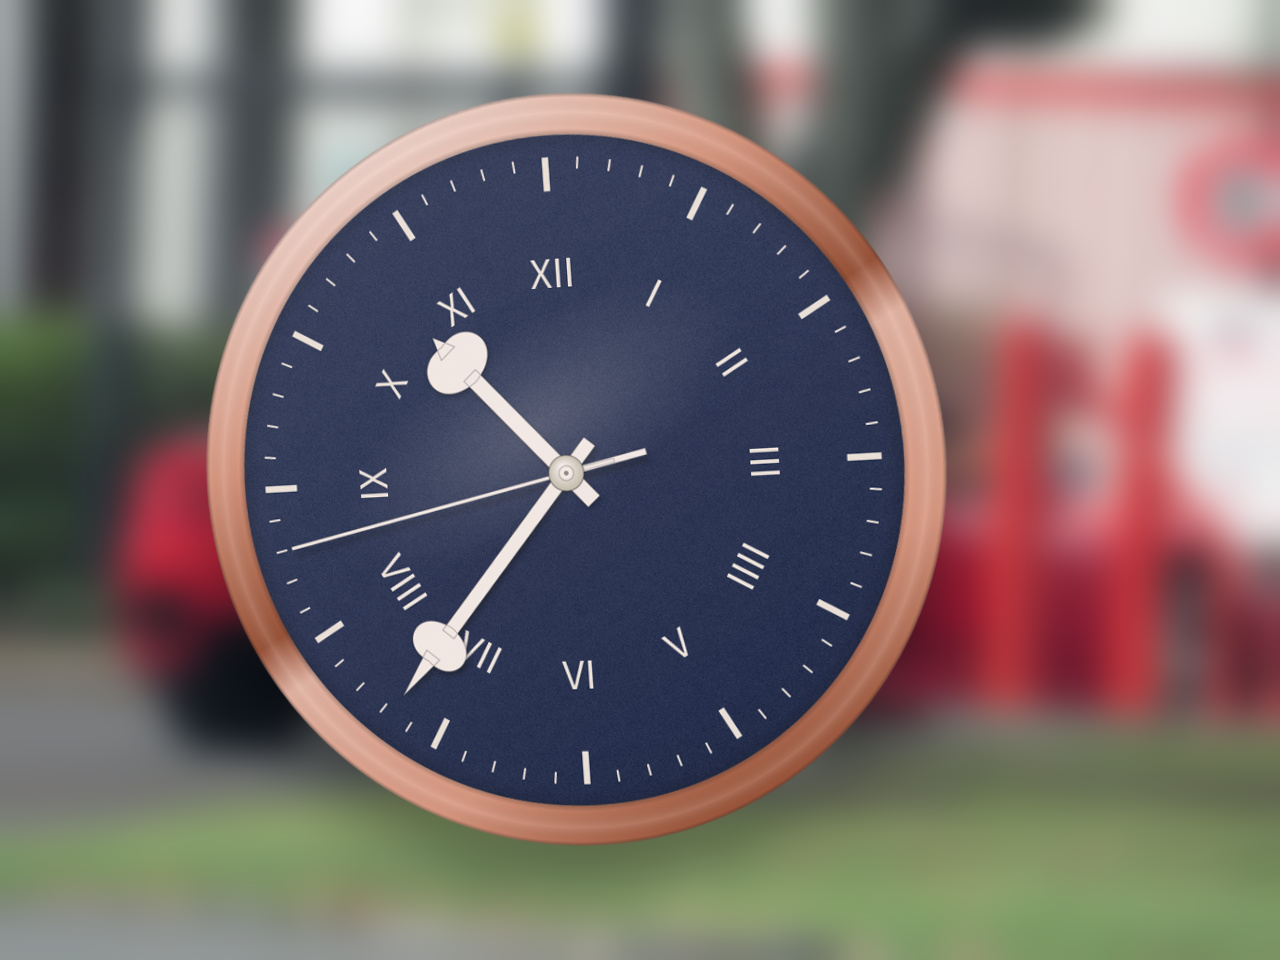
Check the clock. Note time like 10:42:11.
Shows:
10:36:43
